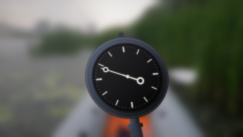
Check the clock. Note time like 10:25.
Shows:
3:49
